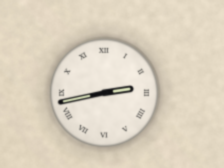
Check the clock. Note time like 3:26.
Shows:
2:43
